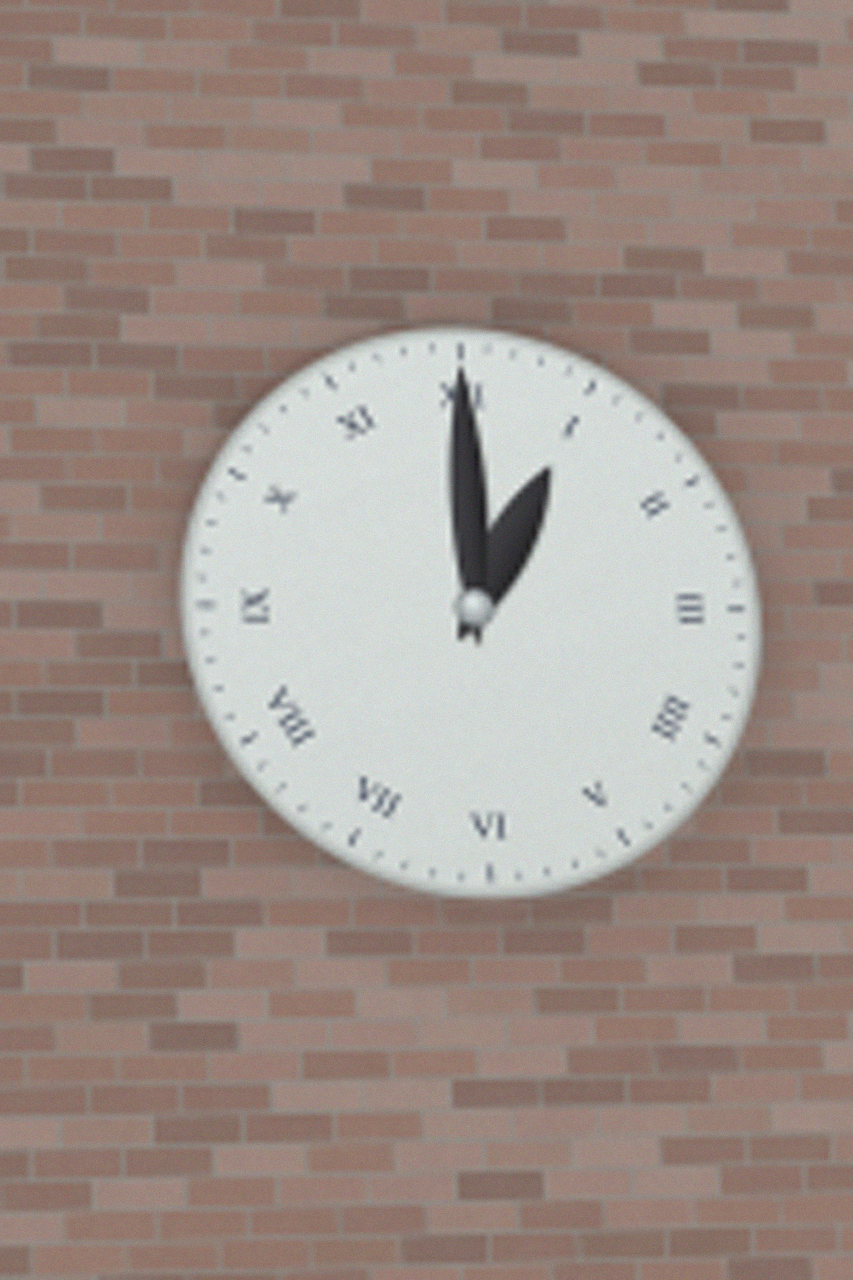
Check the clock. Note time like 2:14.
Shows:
1:00
